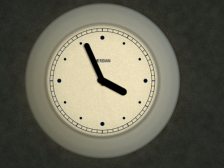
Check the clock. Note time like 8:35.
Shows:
3:56
